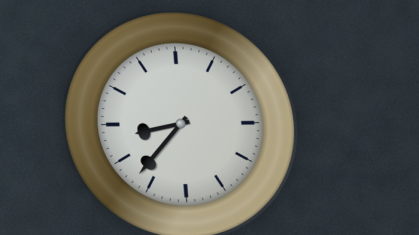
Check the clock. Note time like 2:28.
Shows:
8:37
